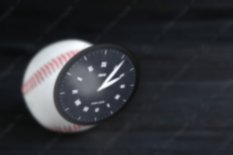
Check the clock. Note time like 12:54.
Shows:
2:06
